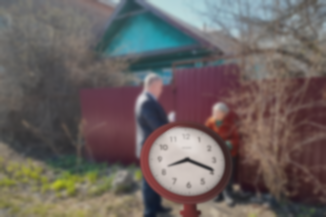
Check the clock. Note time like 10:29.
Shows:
8:19
